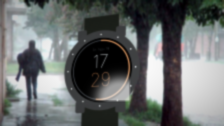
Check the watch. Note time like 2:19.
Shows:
17:29
